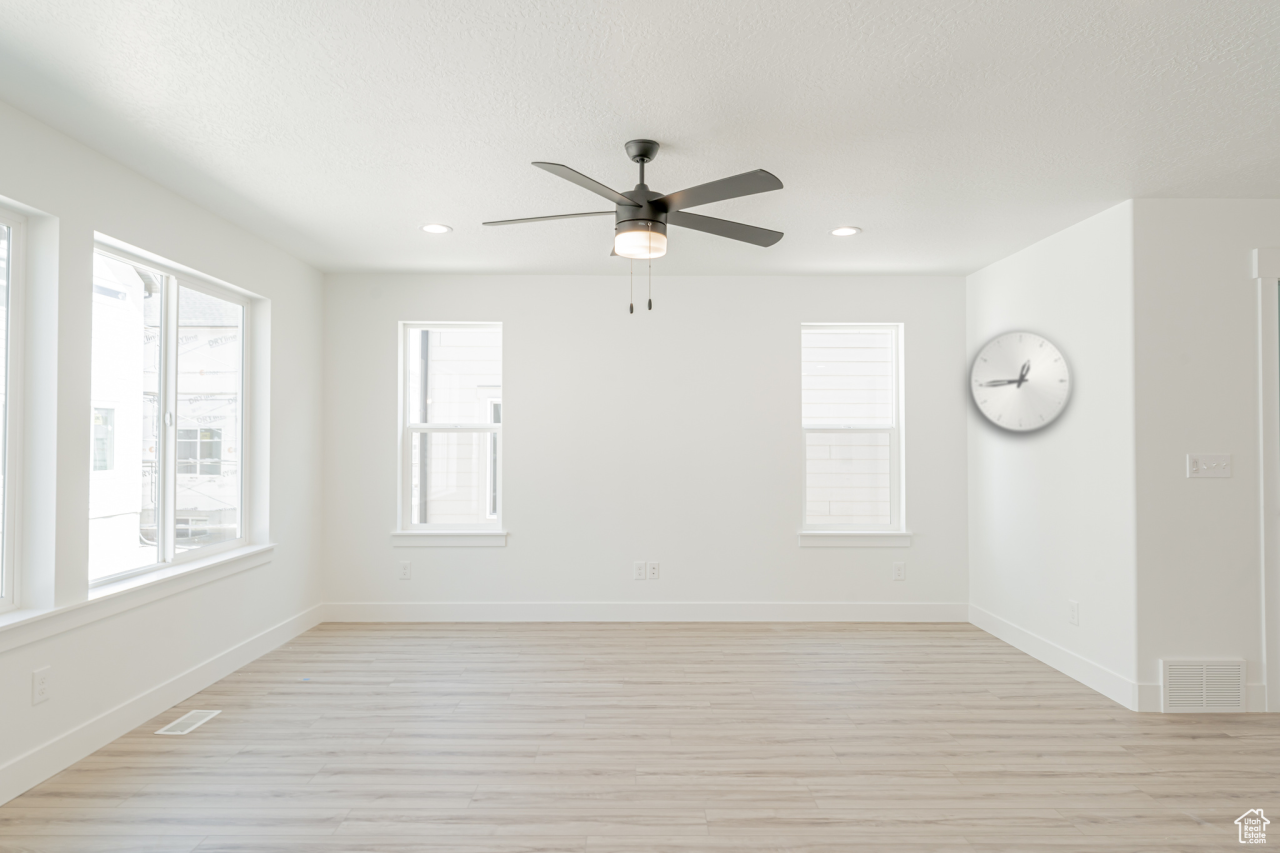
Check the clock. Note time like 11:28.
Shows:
12:44
